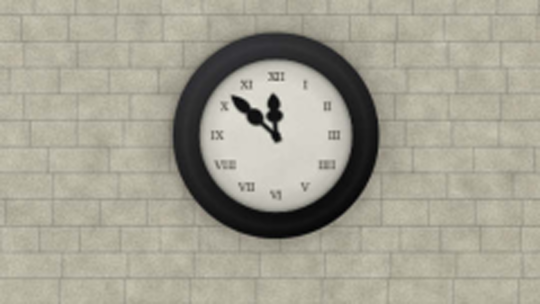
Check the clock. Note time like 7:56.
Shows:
11:52
